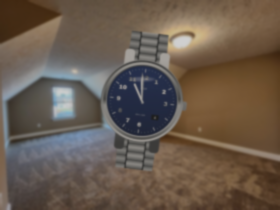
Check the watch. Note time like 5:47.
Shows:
10:59
